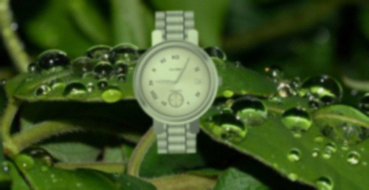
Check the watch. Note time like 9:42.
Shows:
9:05
